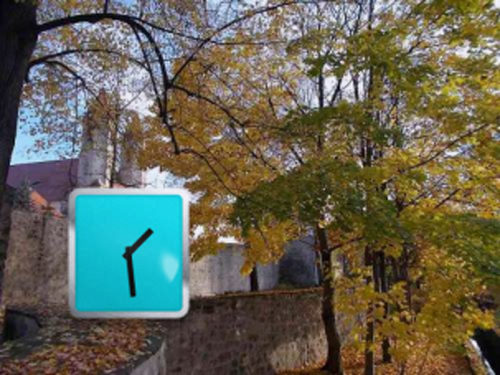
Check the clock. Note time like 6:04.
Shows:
1:29
